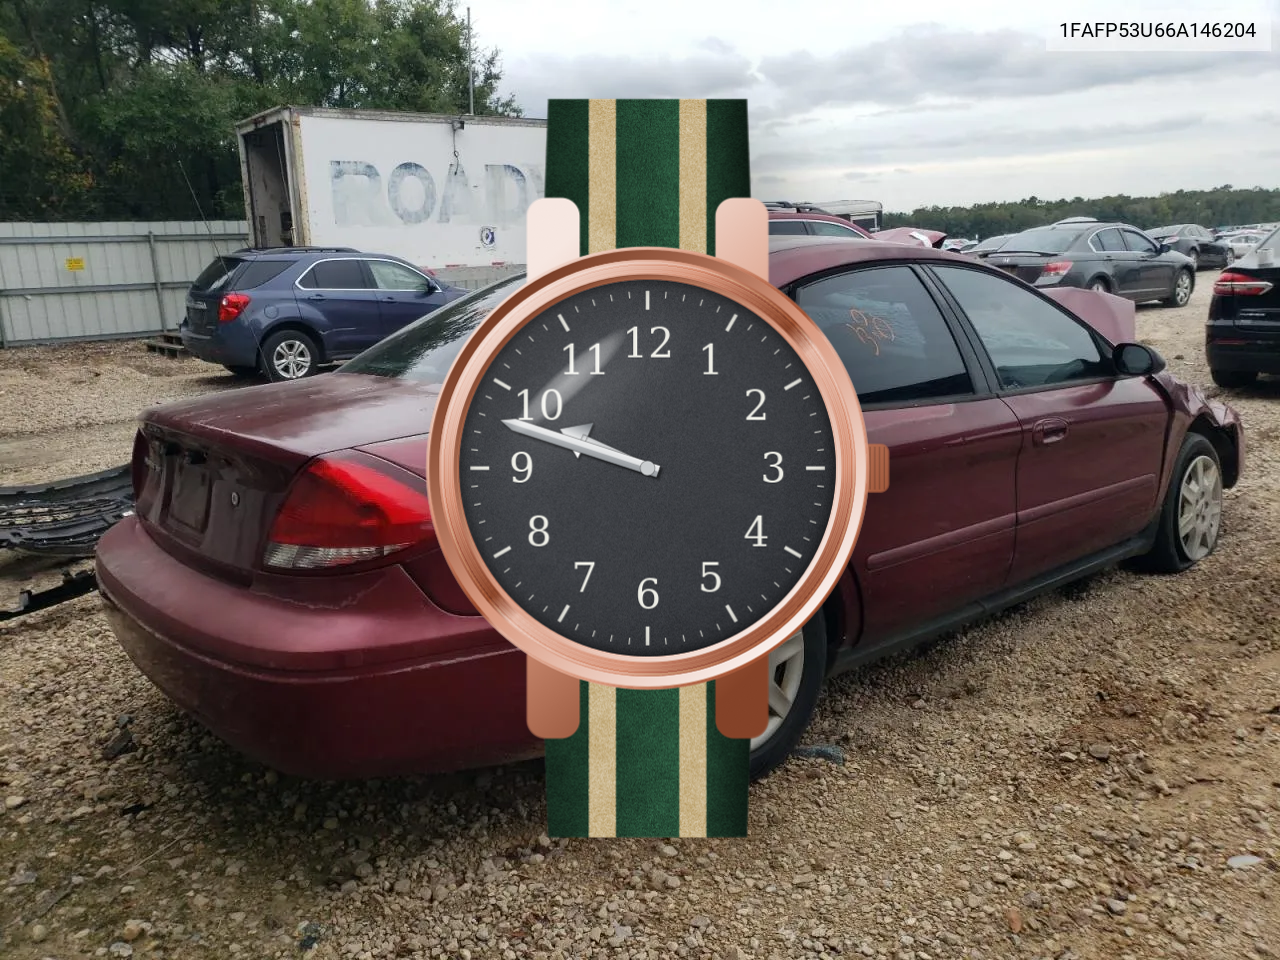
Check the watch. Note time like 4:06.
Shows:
9:48
